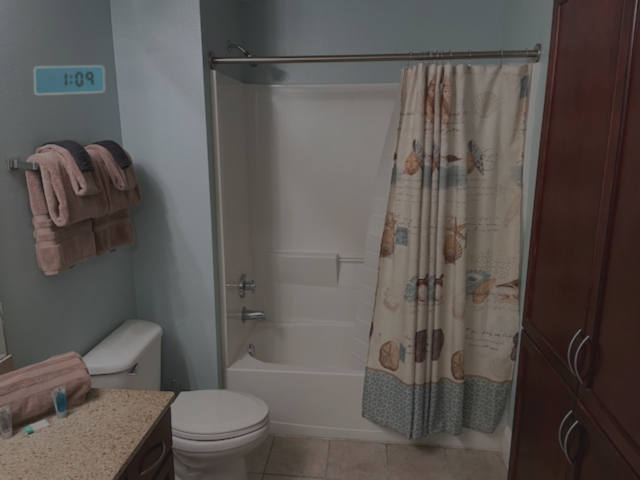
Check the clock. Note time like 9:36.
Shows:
1:09
